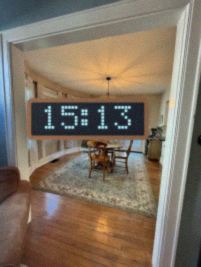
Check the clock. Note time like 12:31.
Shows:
15:13
